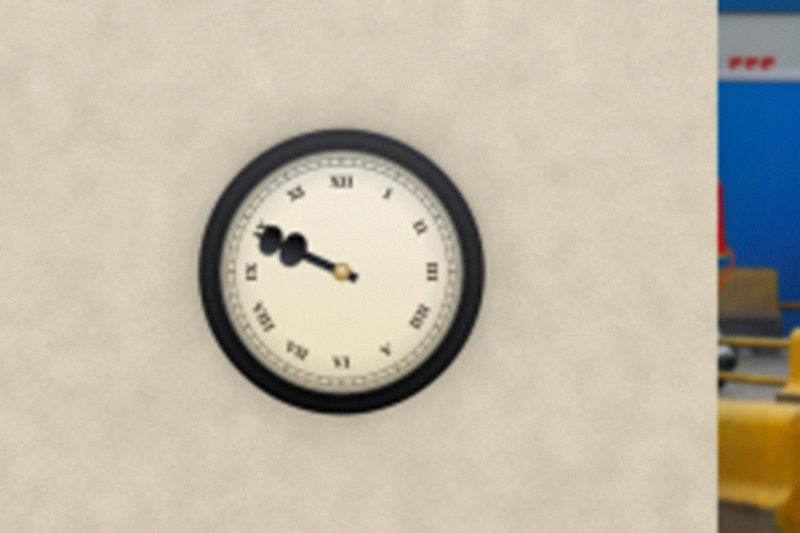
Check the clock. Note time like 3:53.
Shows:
9:49
